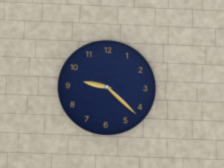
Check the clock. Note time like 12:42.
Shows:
9:22
